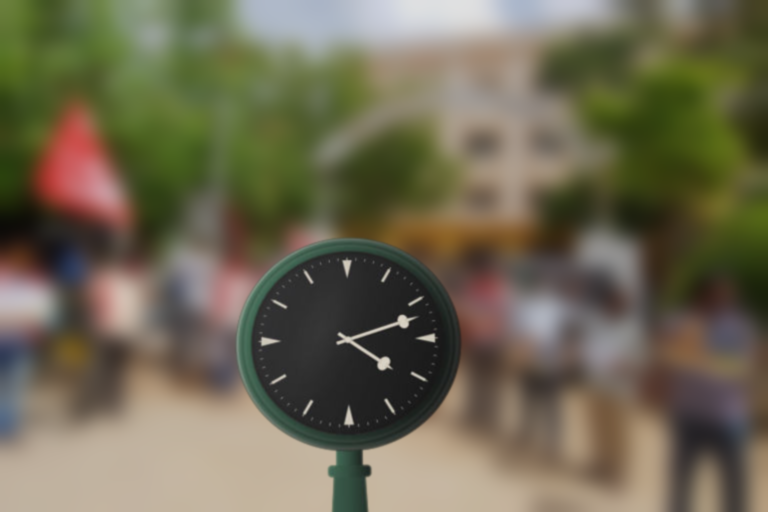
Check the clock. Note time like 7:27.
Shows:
4:12
